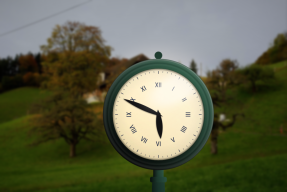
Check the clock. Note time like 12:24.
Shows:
5:49
